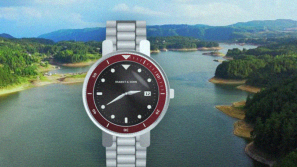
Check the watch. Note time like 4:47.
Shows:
2:40
